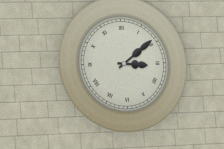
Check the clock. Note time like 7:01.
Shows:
3:09
